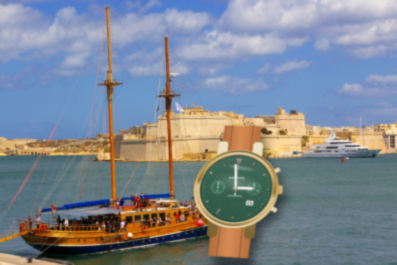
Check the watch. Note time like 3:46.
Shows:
2:59
